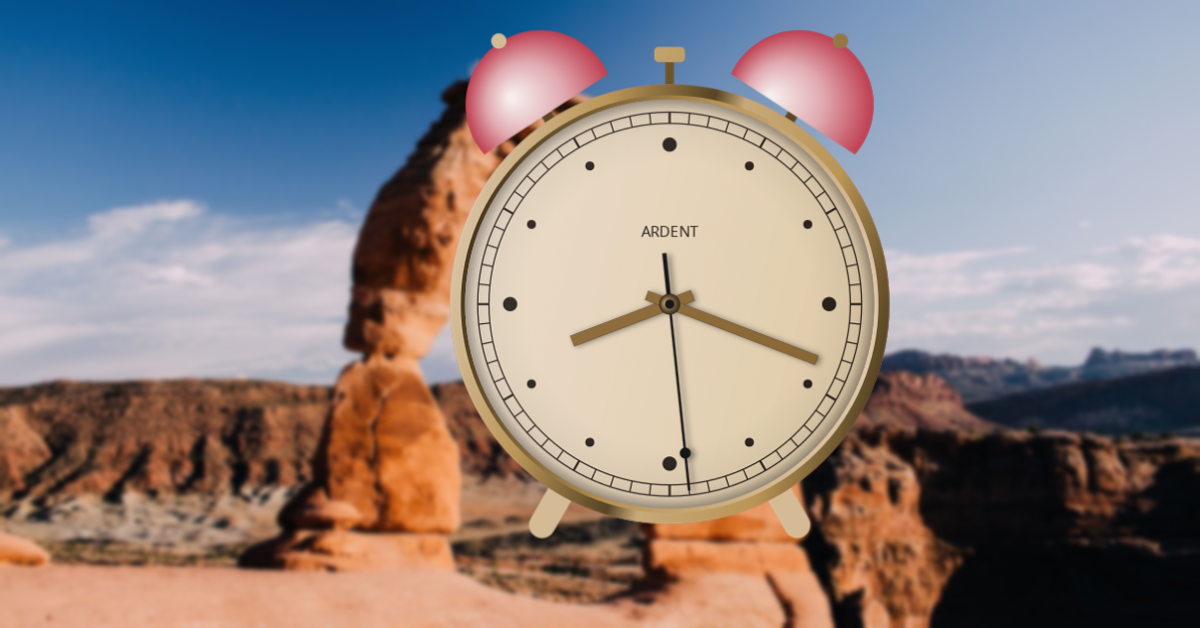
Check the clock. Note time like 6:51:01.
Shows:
8:18:29
